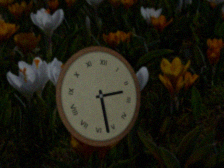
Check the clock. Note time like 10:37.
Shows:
2:27
